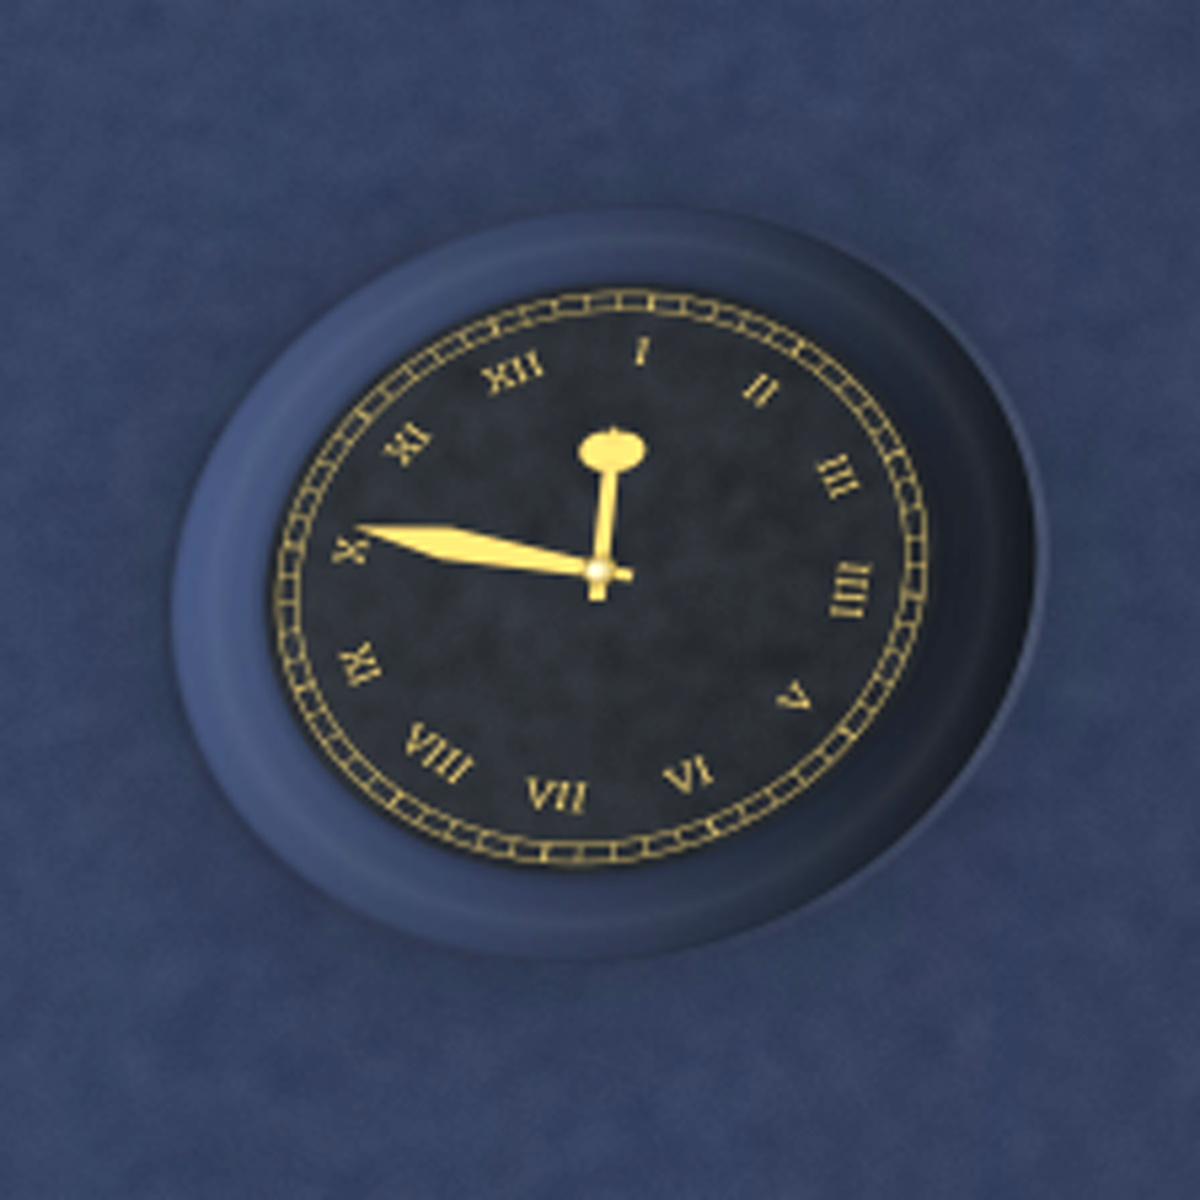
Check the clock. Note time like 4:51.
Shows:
12:51
